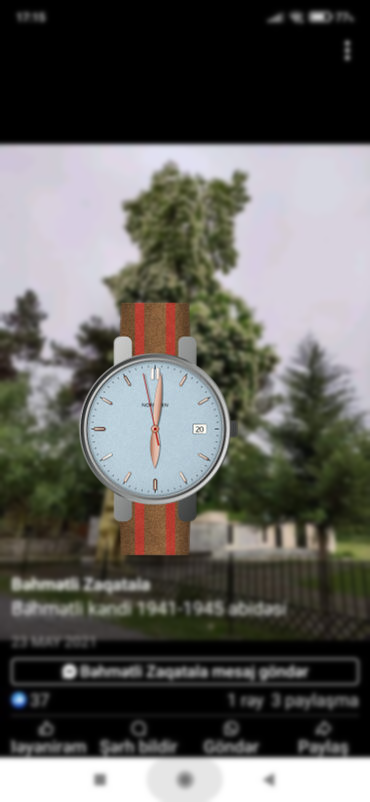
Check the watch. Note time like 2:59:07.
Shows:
6:00:58
